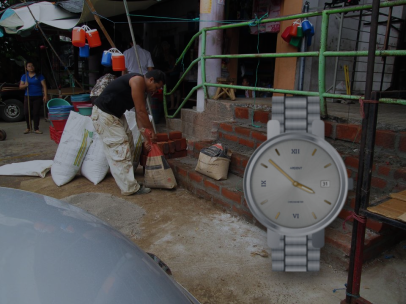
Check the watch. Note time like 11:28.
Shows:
3:52
